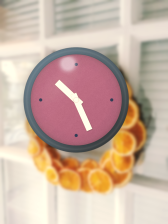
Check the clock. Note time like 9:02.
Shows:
10:26
